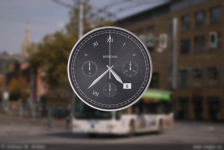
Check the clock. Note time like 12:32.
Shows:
4:38
